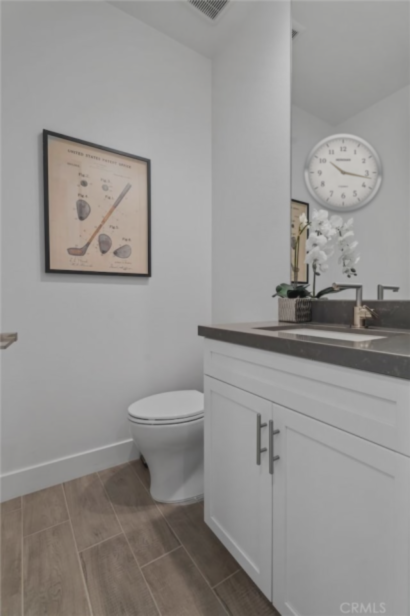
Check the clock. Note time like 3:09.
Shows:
10:17
